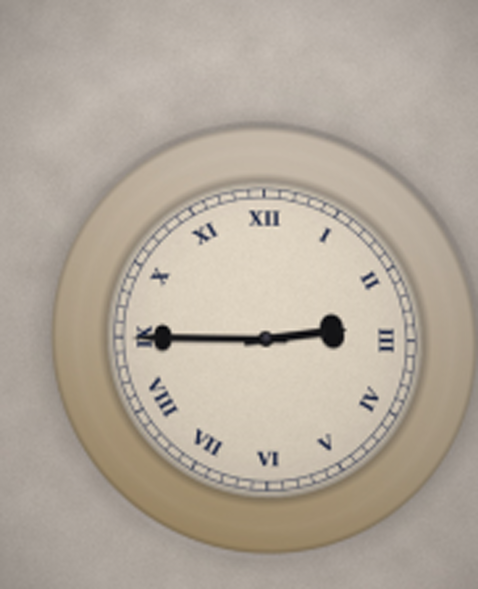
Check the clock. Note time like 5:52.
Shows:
2:45
